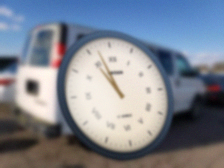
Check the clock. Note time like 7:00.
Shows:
10:57
